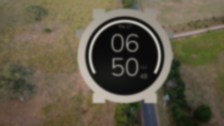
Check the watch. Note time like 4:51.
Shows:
6:50
